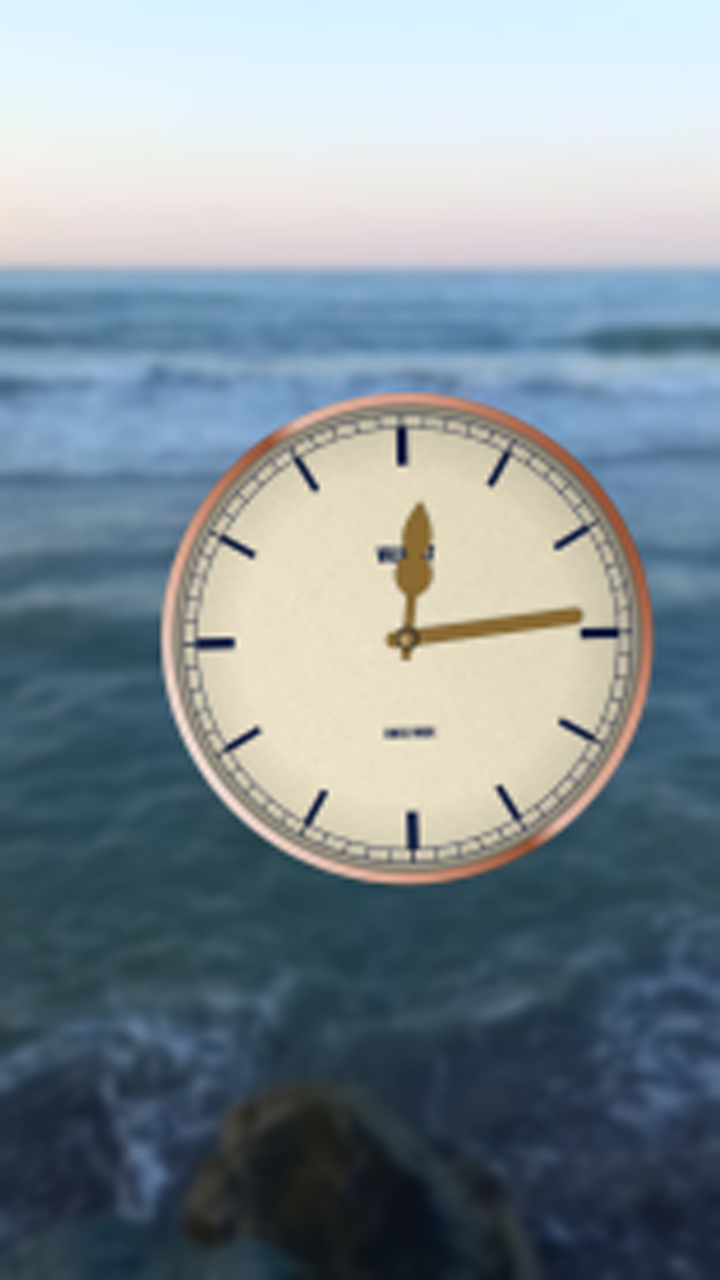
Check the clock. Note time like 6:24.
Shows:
12:14
